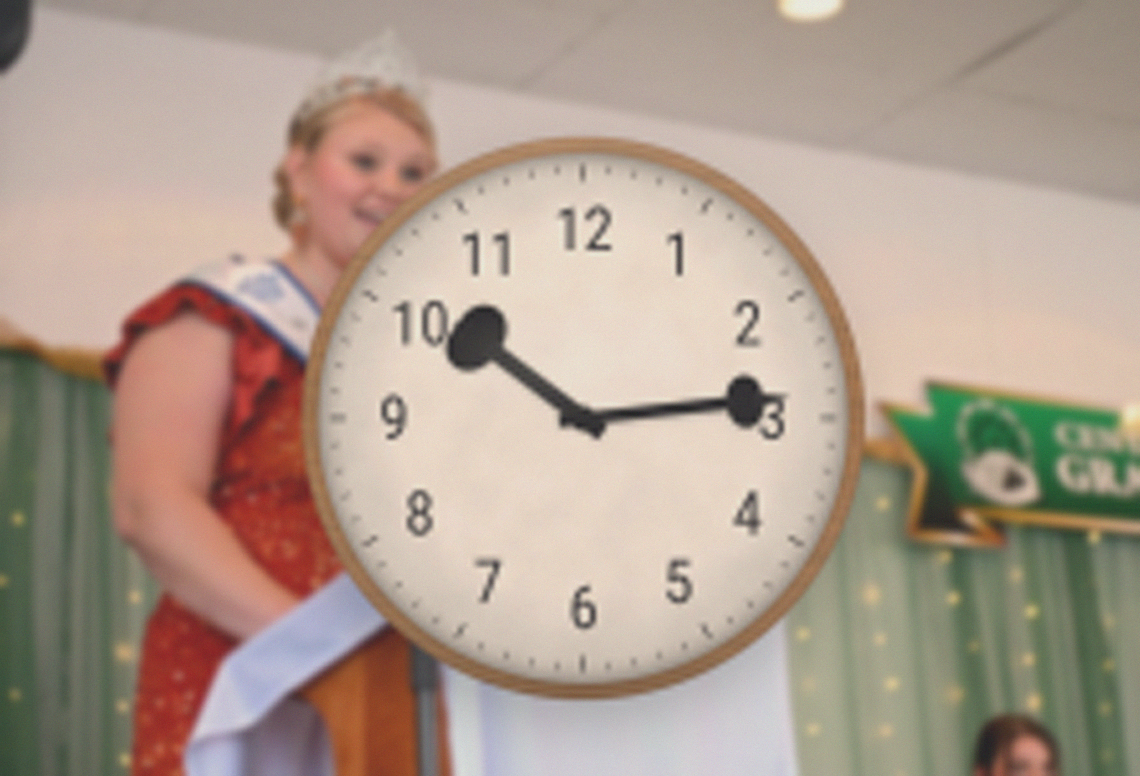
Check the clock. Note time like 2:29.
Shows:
10:14
